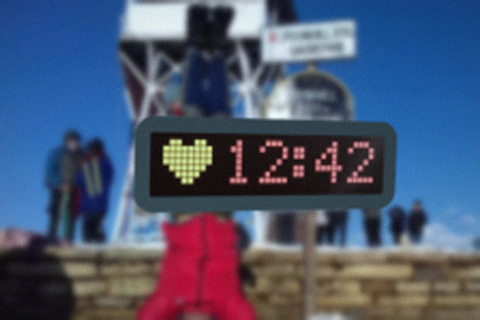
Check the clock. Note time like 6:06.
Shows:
12:42
